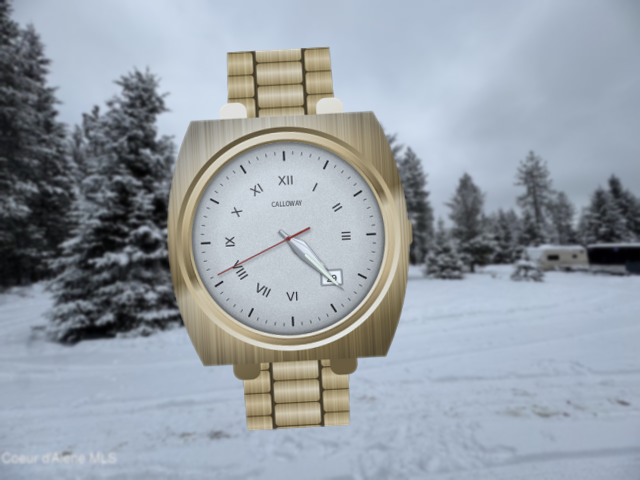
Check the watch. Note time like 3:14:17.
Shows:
4:22:41
